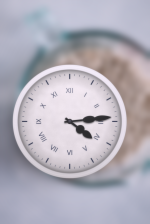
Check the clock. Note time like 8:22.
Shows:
4:14
